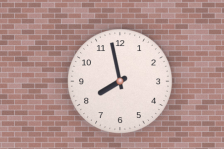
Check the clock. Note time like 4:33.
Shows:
7:58
